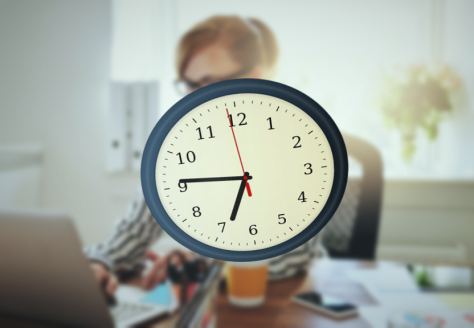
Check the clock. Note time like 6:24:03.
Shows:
6:45:59
